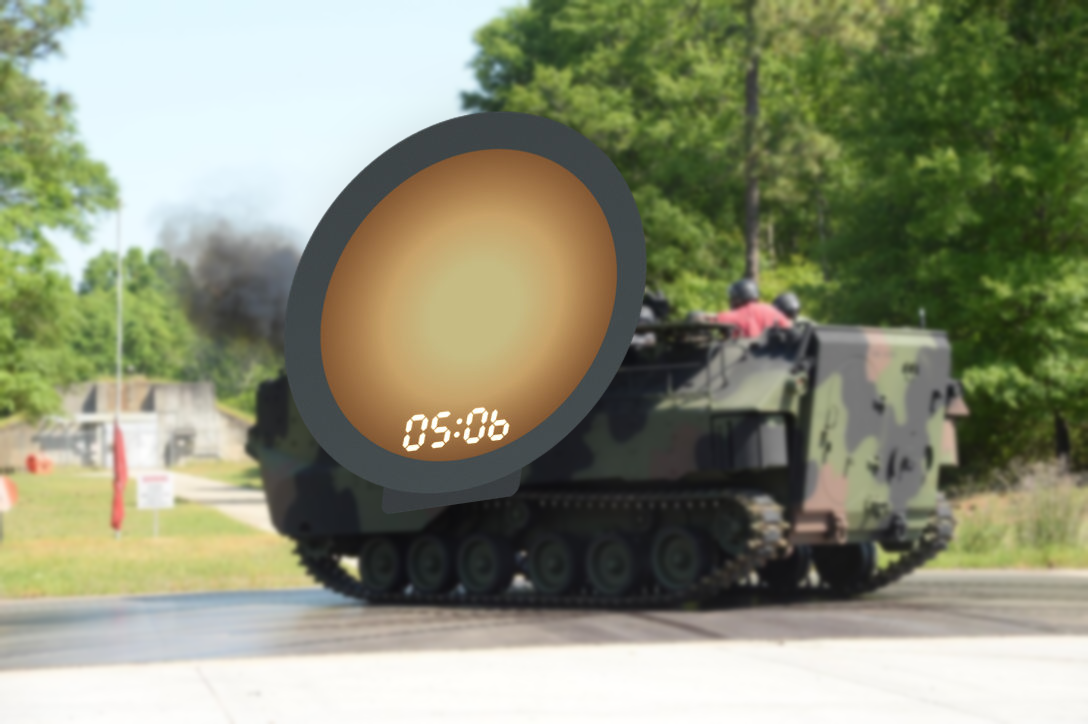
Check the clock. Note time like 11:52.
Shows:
5:06
